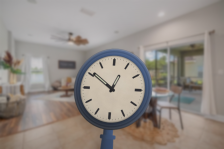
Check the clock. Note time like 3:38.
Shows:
12:51
